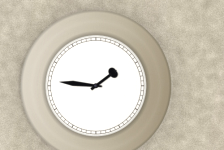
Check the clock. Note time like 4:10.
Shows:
1:46
